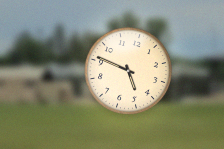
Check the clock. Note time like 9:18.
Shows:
4:46
